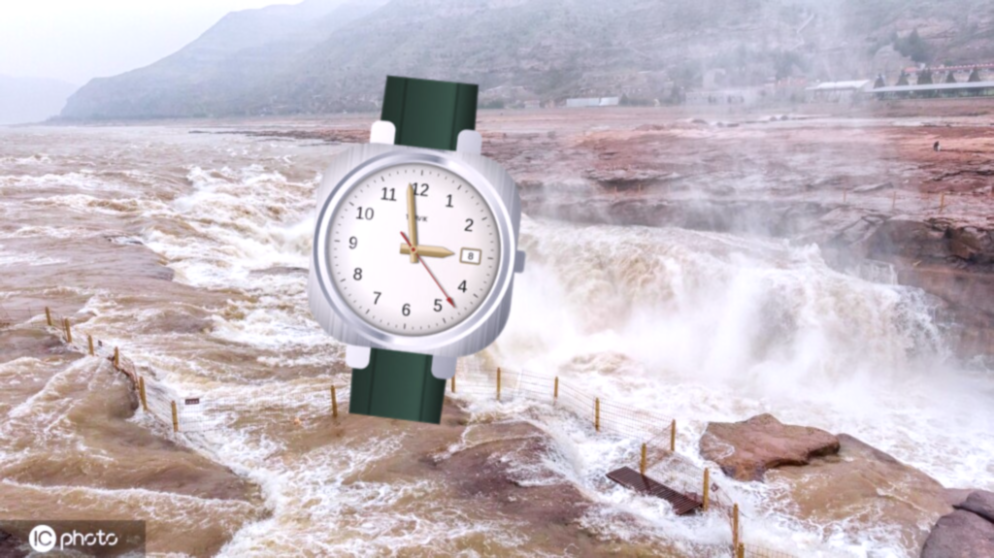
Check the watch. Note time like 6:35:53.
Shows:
2:58:23
